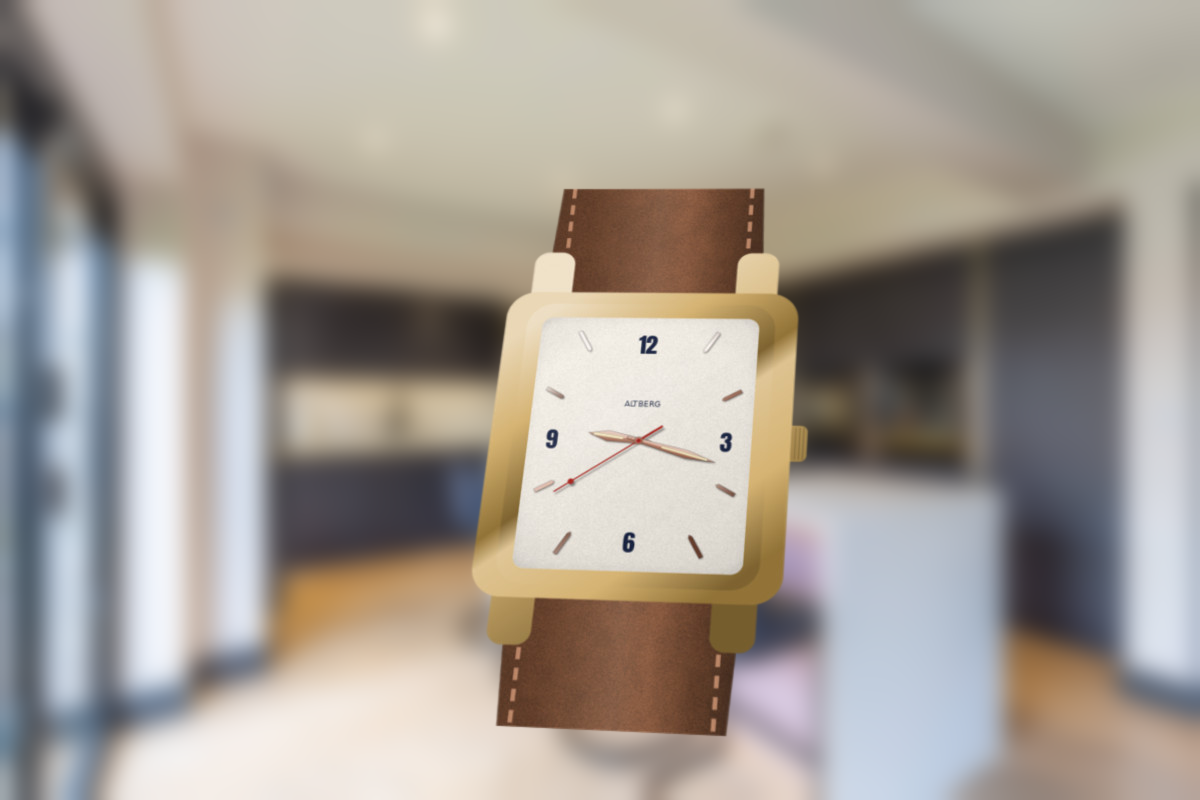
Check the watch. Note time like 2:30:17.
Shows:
9:17:39
